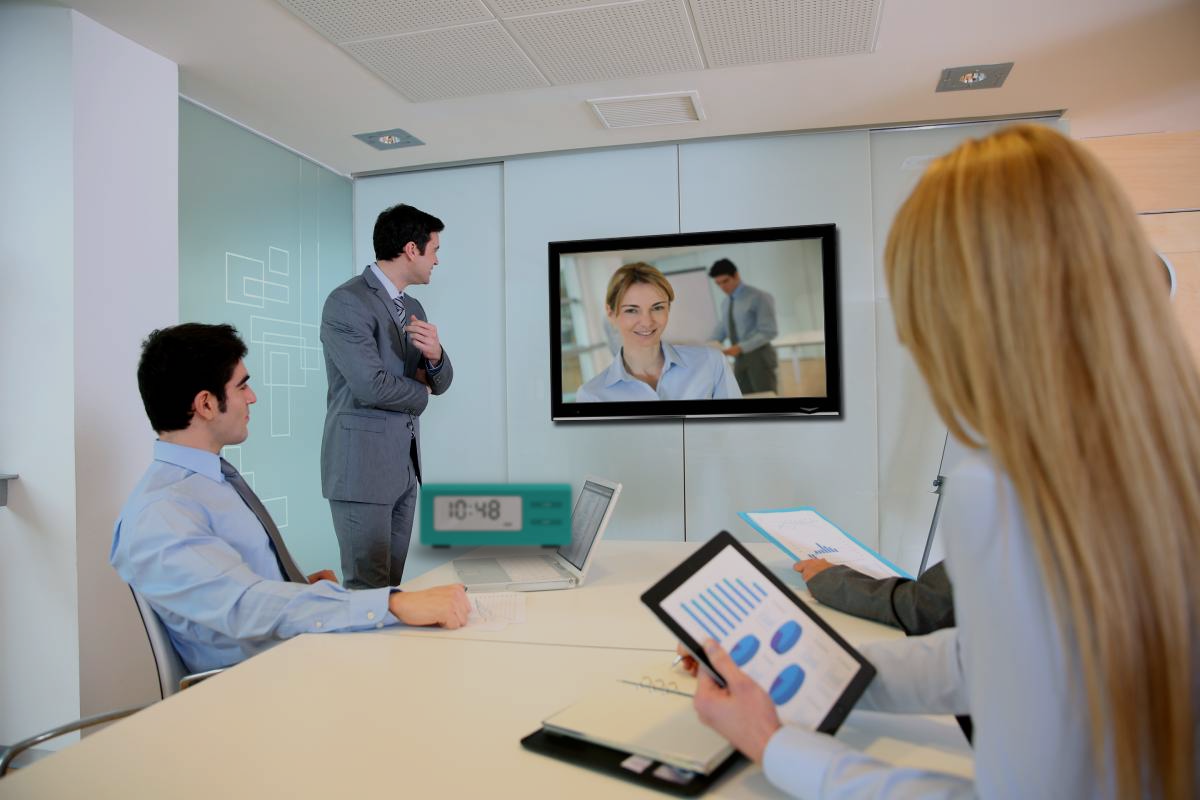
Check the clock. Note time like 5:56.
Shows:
10:48
